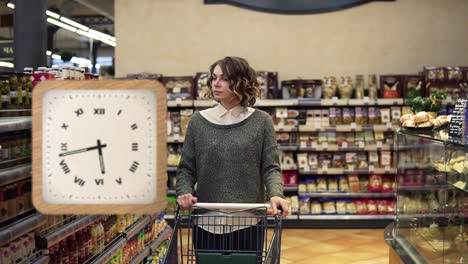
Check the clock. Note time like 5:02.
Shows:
5:43
